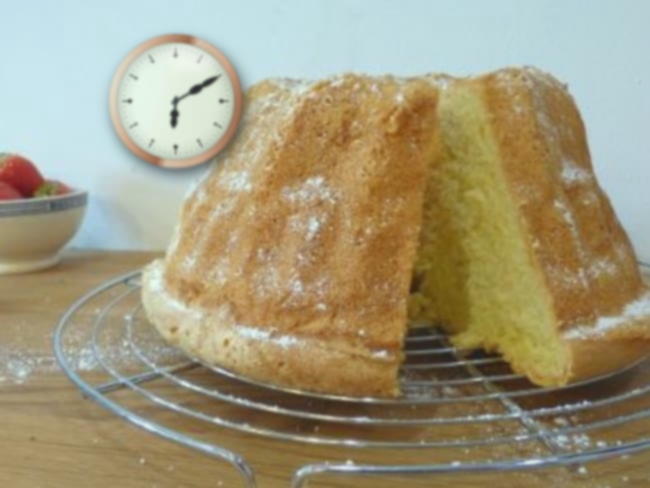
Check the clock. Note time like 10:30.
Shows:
6:10
